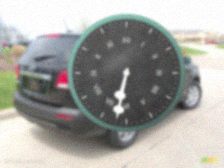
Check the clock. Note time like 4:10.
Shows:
6:32
